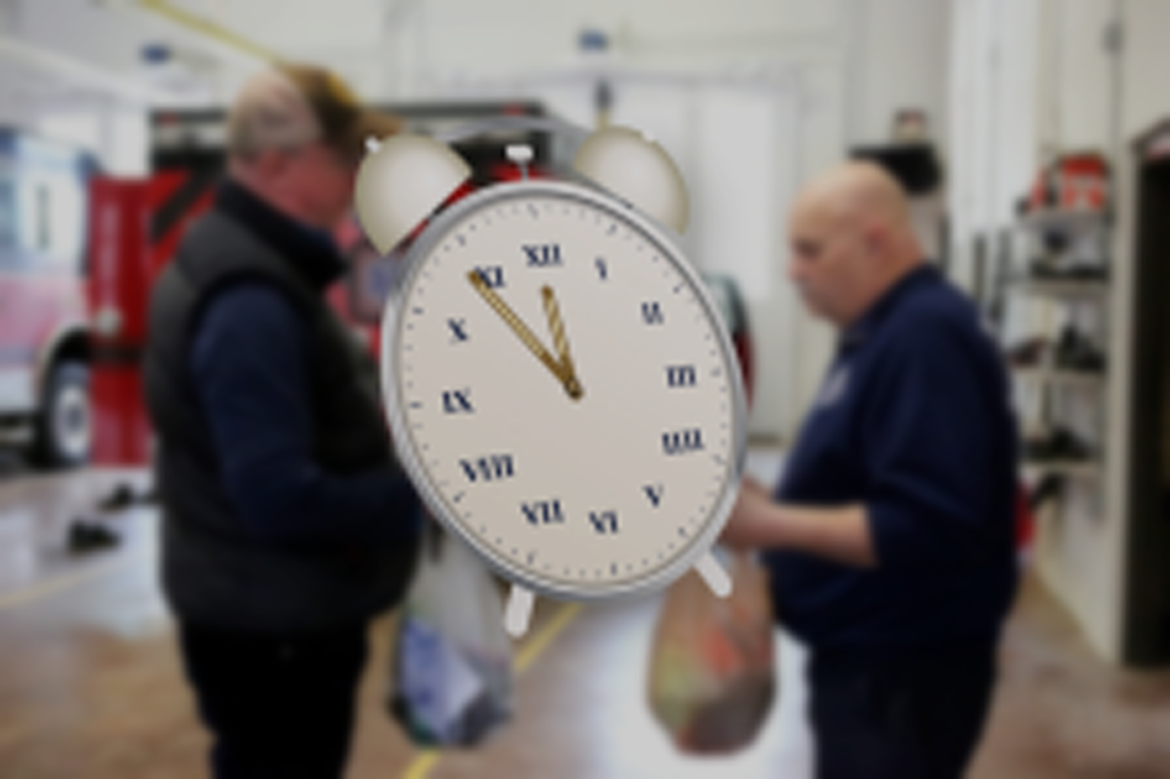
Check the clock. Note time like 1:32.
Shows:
11:54
